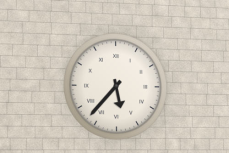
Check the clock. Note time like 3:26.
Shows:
5:37
